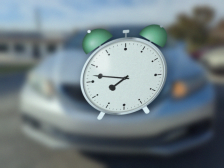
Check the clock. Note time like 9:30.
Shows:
7:47
